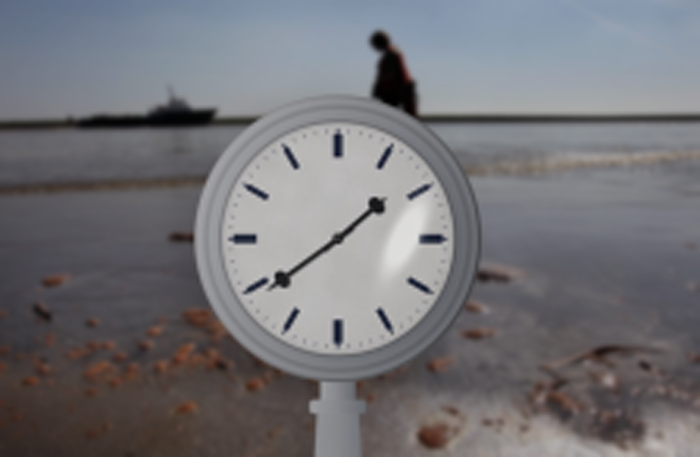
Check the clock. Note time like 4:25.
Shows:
1:39
